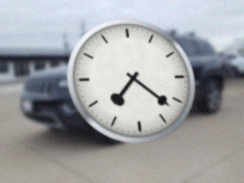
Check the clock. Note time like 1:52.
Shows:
7:22
